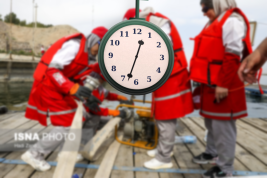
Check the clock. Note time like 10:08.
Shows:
12:33
